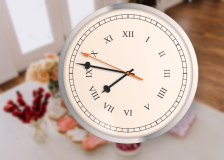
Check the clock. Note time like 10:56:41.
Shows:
7:46:49
